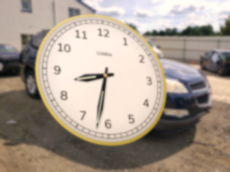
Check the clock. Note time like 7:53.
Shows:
8:32
